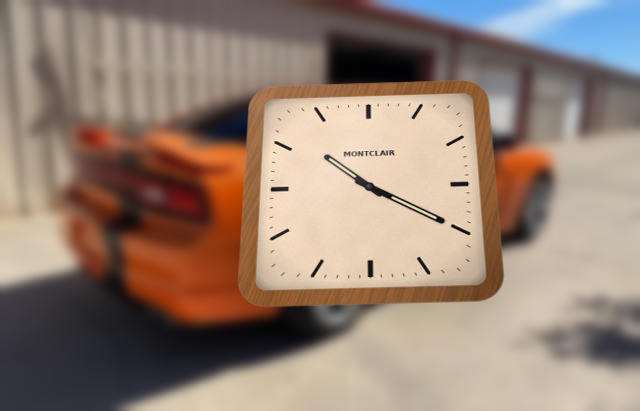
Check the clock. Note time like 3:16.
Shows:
10:20
